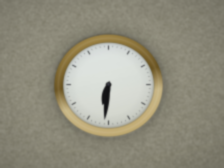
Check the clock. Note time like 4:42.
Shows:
6:31
